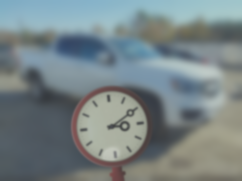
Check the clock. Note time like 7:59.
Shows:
3:10
